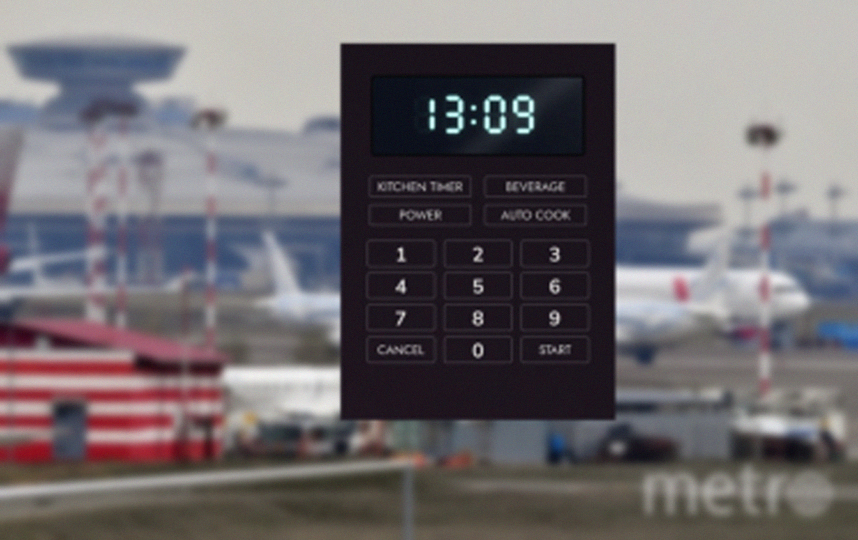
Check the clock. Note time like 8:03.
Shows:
13:09
